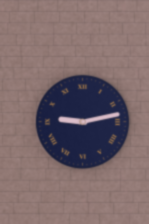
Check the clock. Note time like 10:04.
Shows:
9:13
